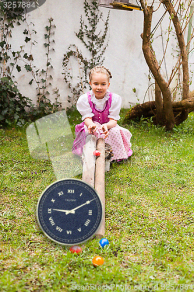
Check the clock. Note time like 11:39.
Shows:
9:10
